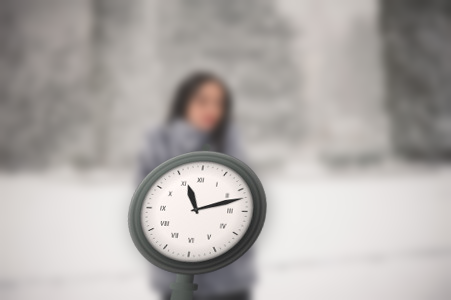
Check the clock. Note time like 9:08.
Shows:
11:12
